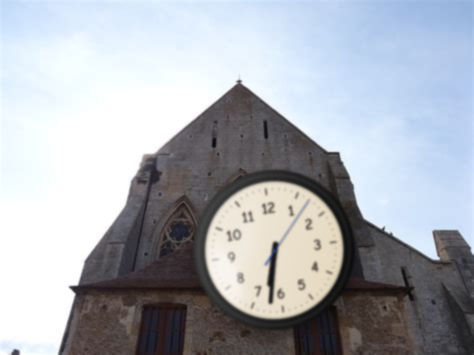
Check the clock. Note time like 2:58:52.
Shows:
6:32:07
